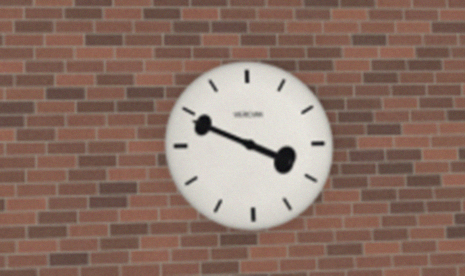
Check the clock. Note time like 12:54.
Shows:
3:49
